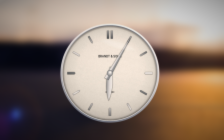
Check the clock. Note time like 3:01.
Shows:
6:05
